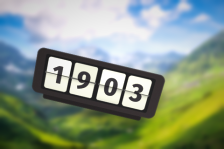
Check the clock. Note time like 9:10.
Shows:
19:03
